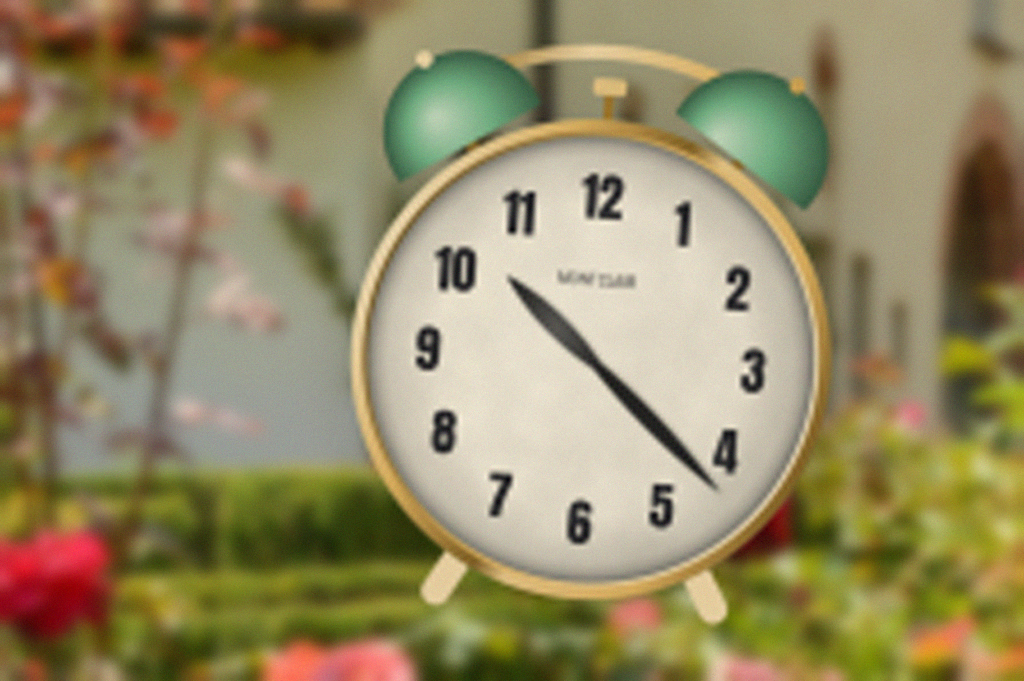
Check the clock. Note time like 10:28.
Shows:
10:22
